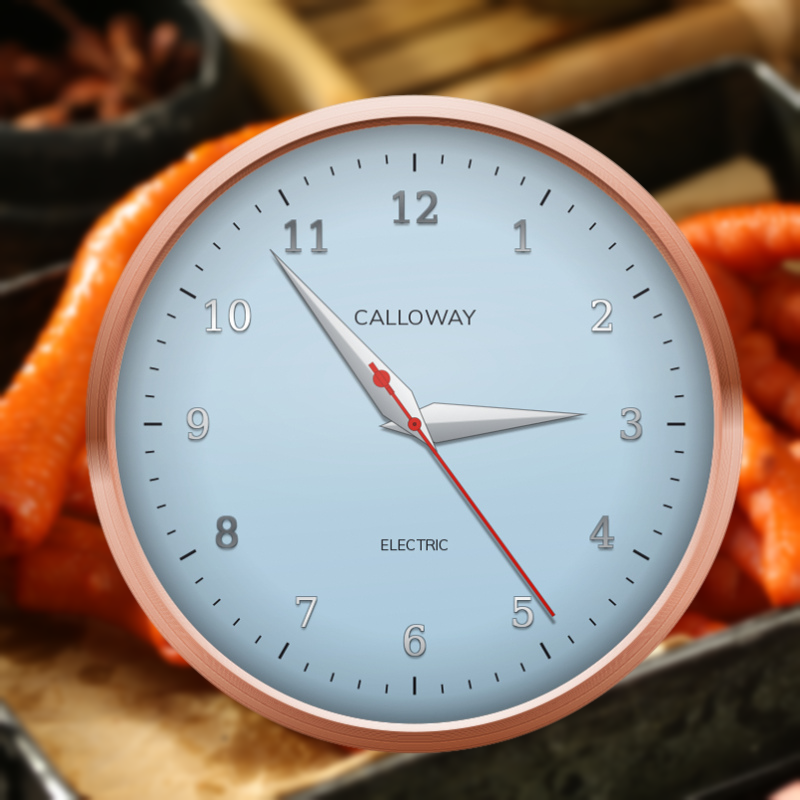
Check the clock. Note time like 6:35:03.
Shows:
2:53:24
